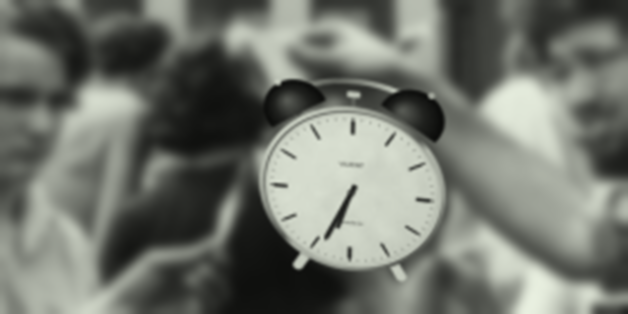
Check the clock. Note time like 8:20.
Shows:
6:34
